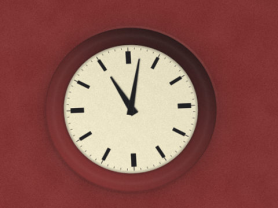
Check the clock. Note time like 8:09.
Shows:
11:02
